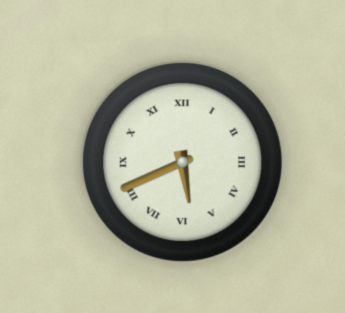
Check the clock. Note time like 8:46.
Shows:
5:41
